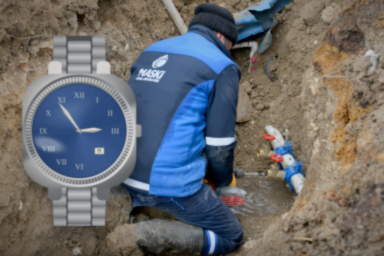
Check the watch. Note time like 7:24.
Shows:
2:54
